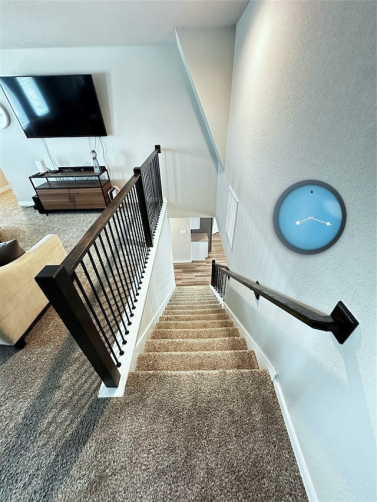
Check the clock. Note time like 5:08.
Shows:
8:18
